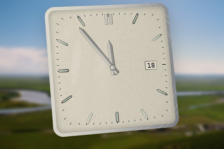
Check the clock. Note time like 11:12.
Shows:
11:54
